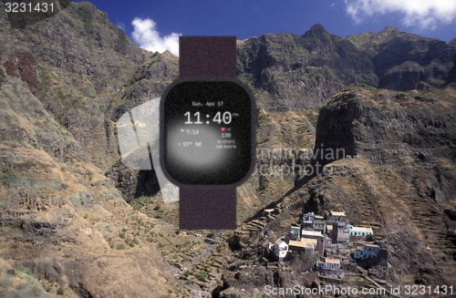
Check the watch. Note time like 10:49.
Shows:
11:40
